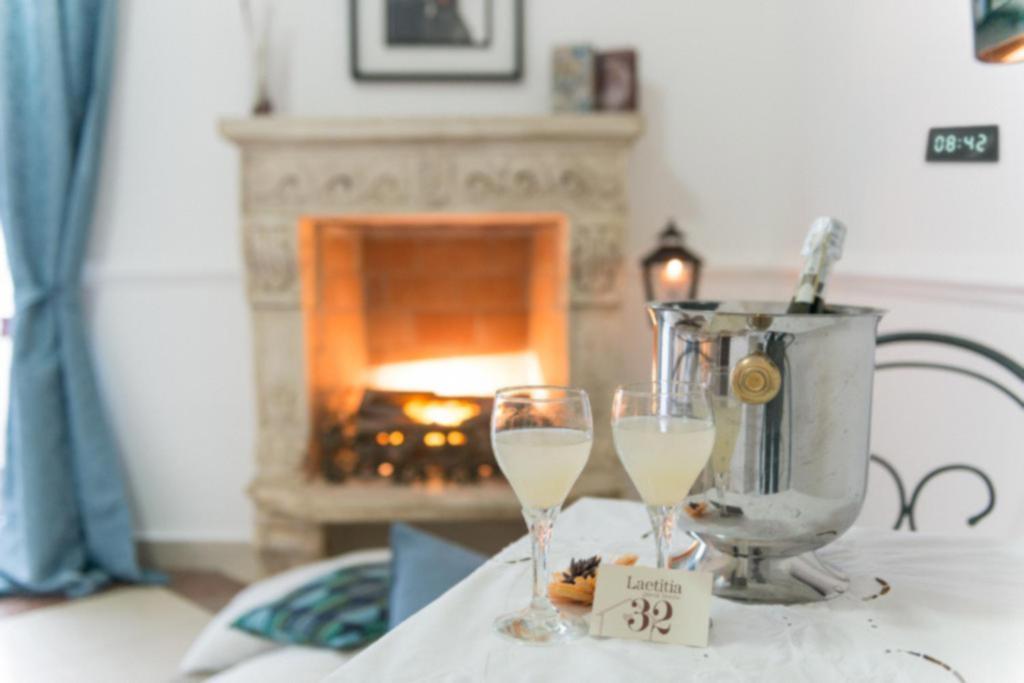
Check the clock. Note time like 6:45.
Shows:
8:42
